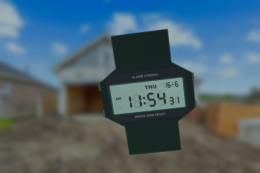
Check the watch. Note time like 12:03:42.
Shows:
11:54:31
